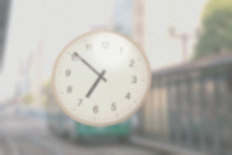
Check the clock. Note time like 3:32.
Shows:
6:51
